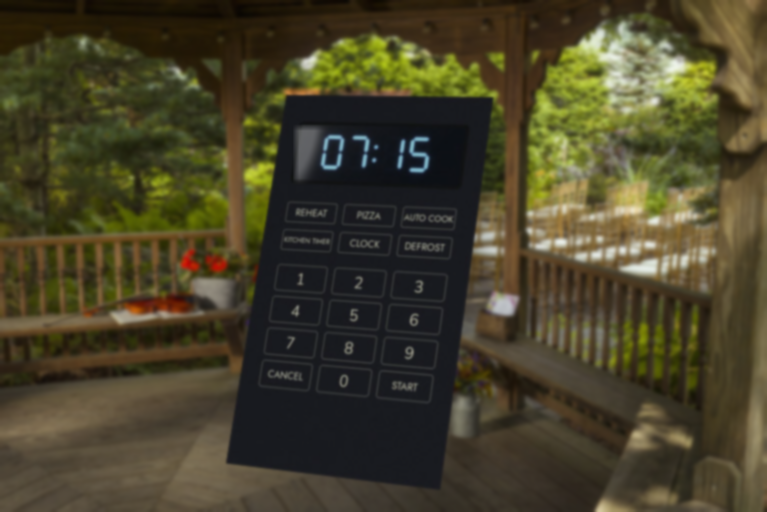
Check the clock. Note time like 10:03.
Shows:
7:15
